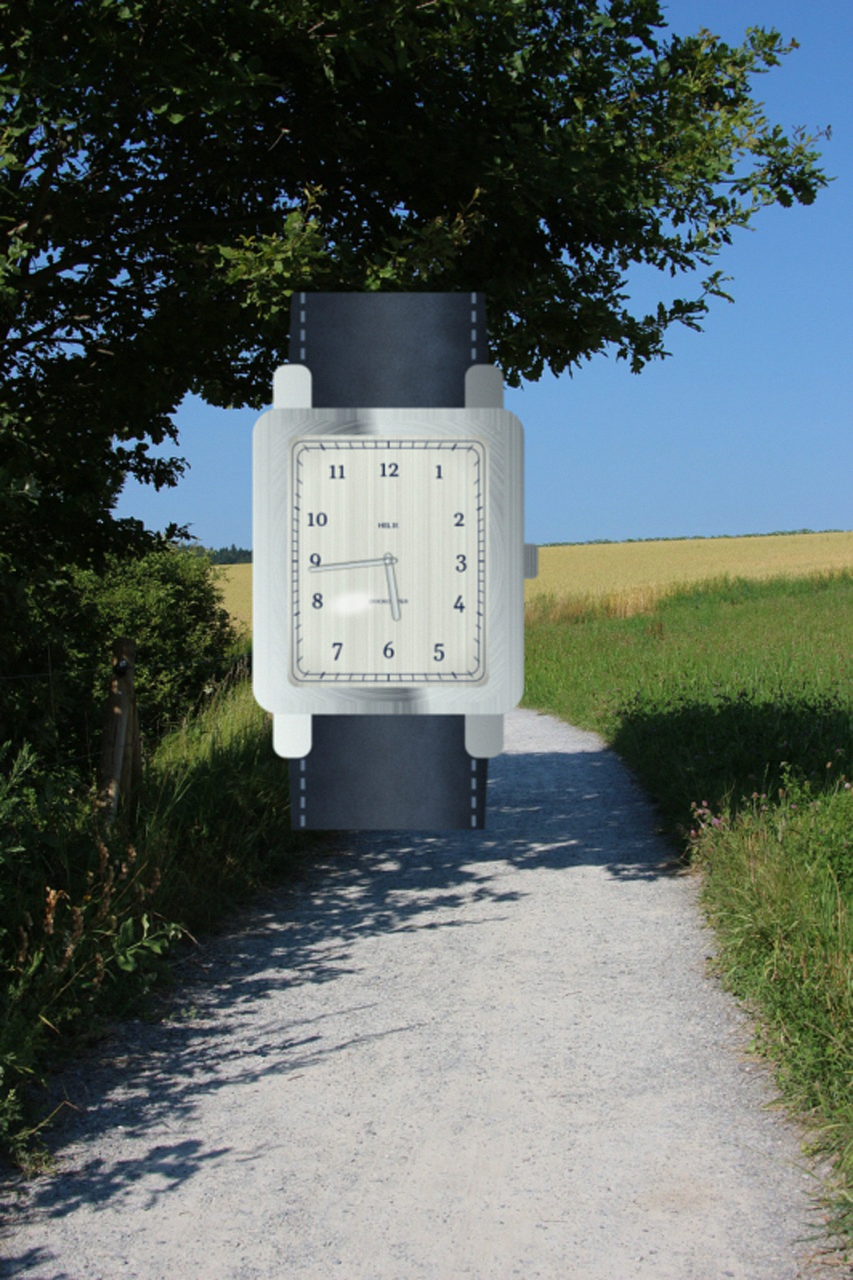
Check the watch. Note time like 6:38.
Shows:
5:44
